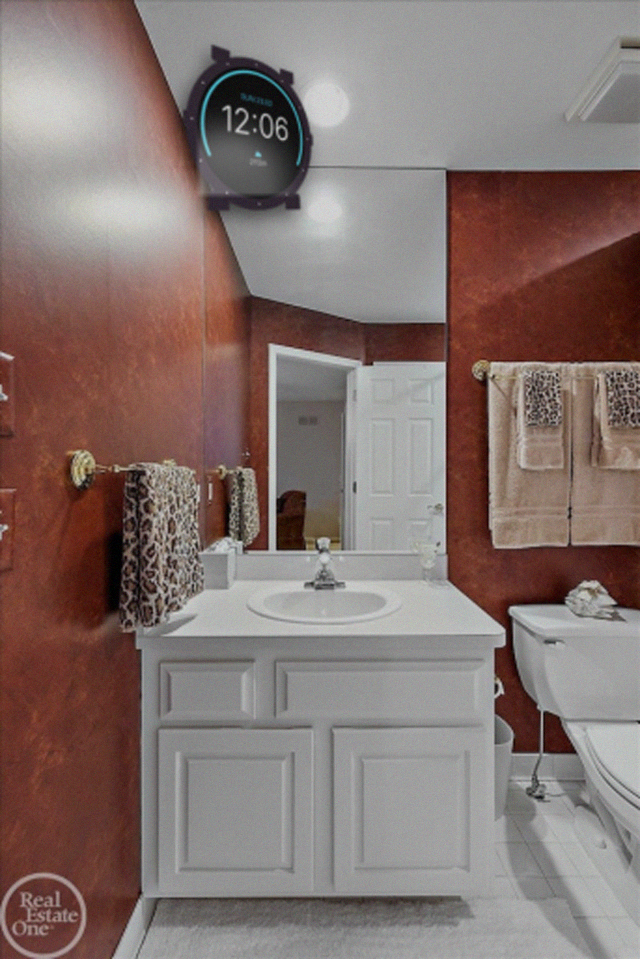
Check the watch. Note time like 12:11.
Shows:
12:06
